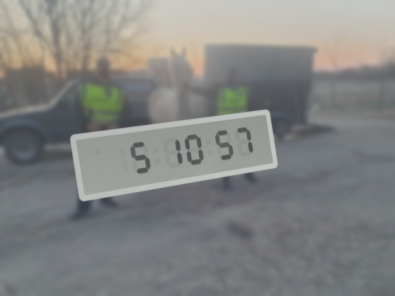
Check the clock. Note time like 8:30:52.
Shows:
5:10:57
